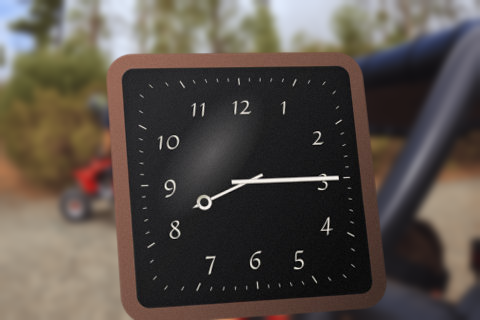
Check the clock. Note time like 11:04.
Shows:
8:15
